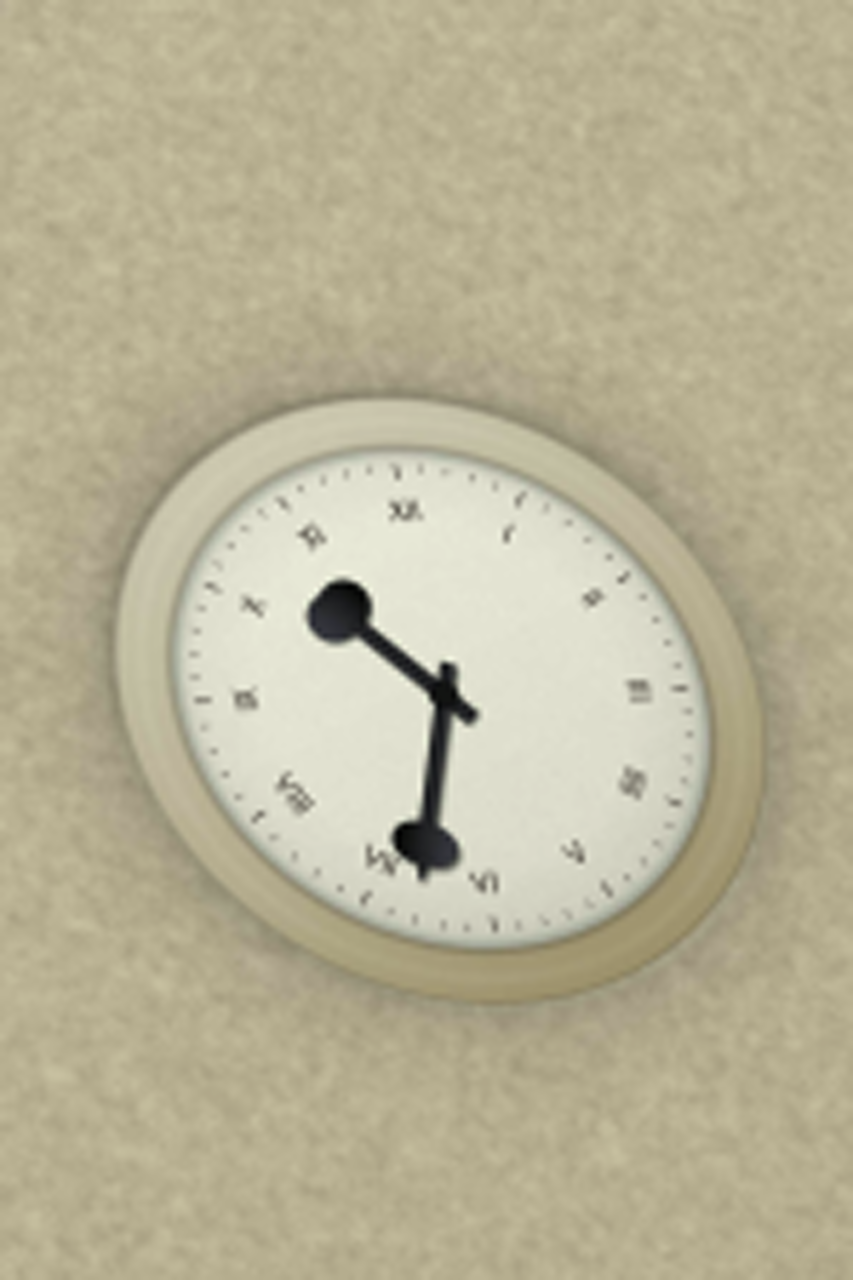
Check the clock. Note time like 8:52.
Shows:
10:33
